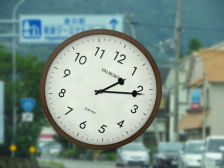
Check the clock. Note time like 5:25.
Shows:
1:11
